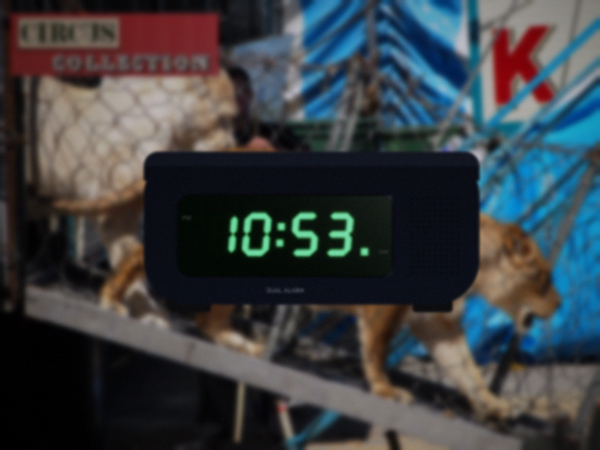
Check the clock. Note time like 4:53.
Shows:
10:53
